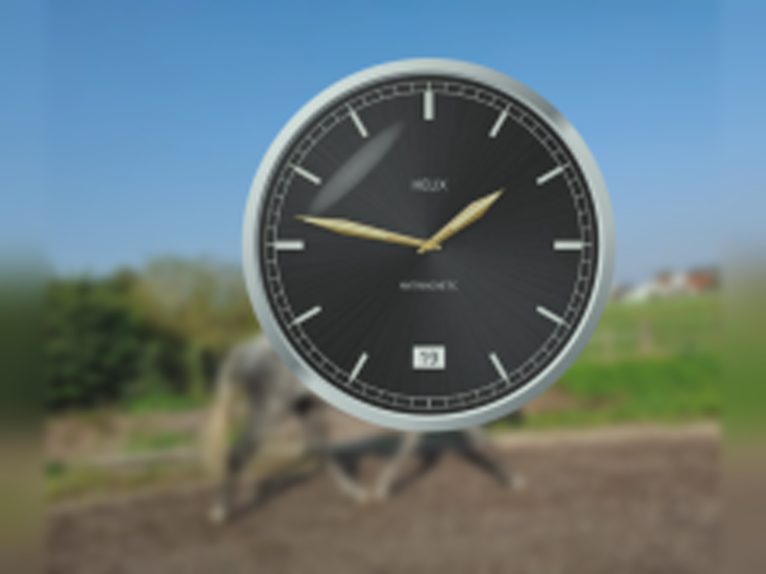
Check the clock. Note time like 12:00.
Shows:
1:47
